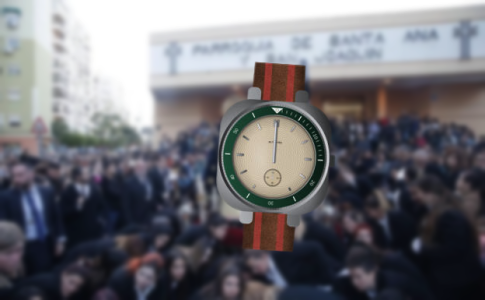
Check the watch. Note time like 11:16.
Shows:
12:00
